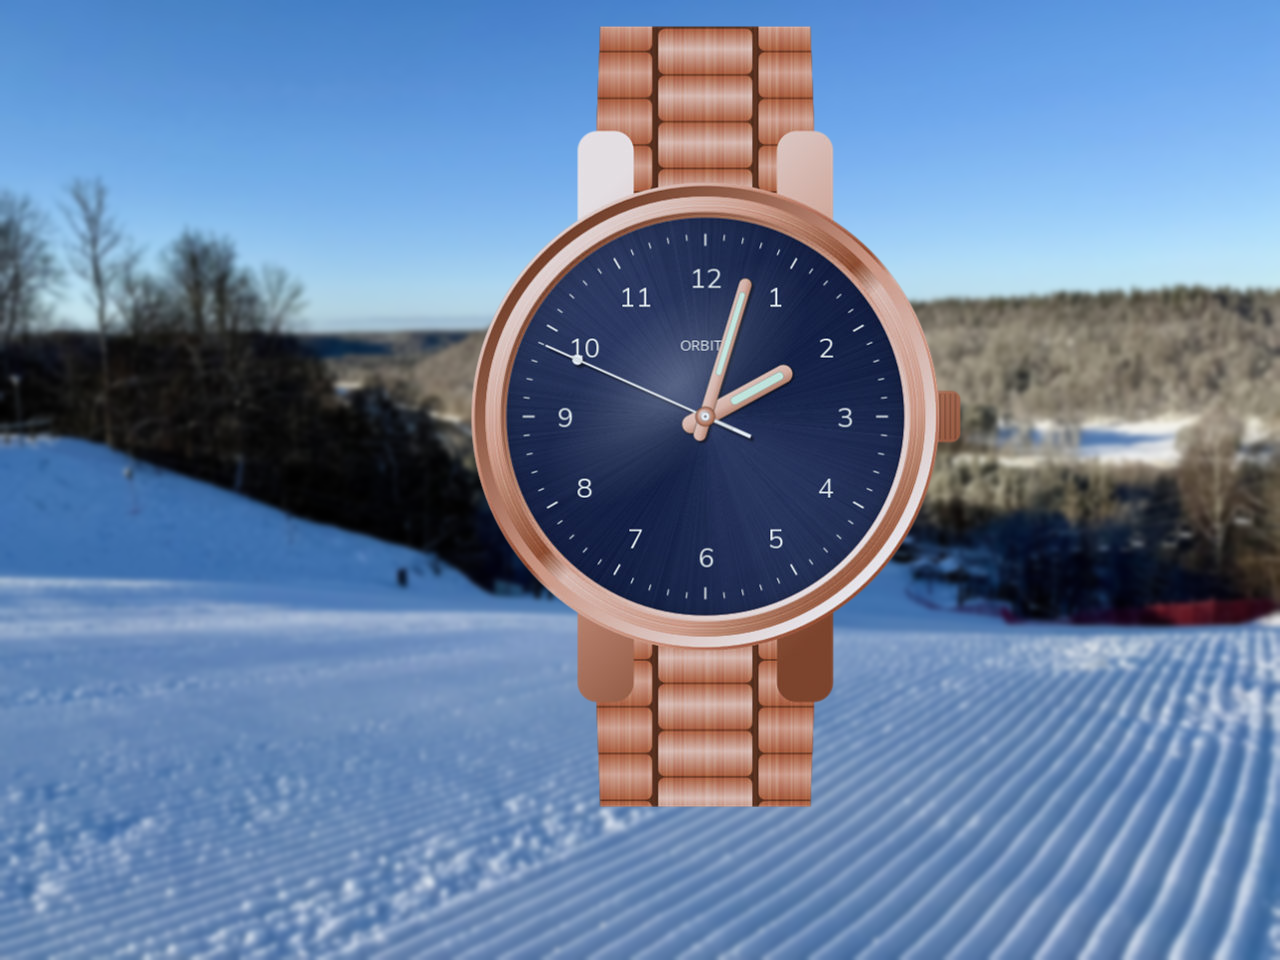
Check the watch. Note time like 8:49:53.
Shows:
2:02:49
